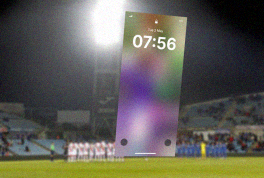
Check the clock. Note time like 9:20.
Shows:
7:56
